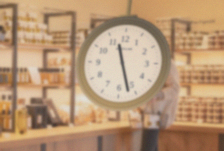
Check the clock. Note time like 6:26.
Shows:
11:27
